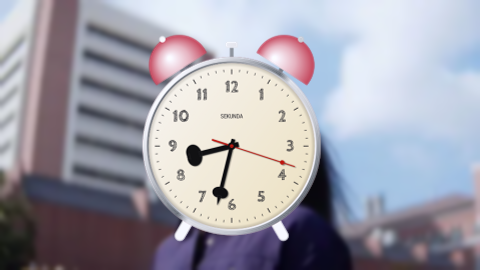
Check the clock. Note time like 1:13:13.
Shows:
8:32:18
